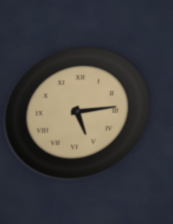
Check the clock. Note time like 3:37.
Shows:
5:14
